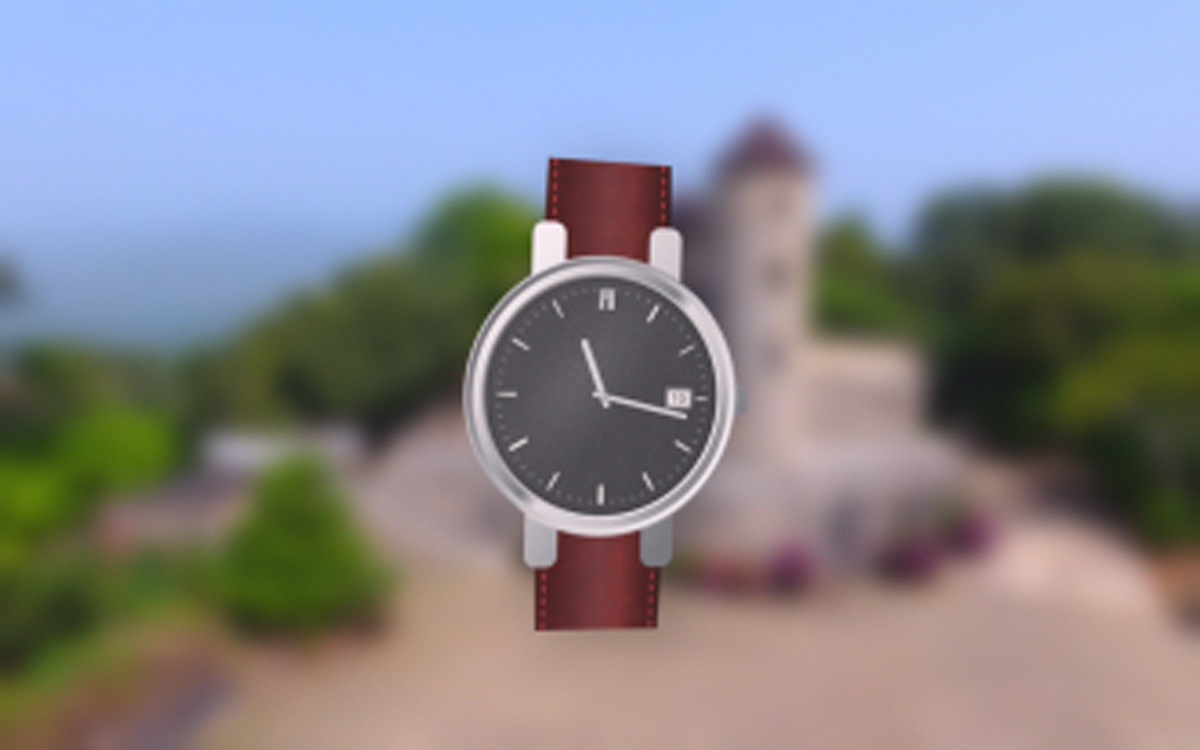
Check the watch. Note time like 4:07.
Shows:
11:17
